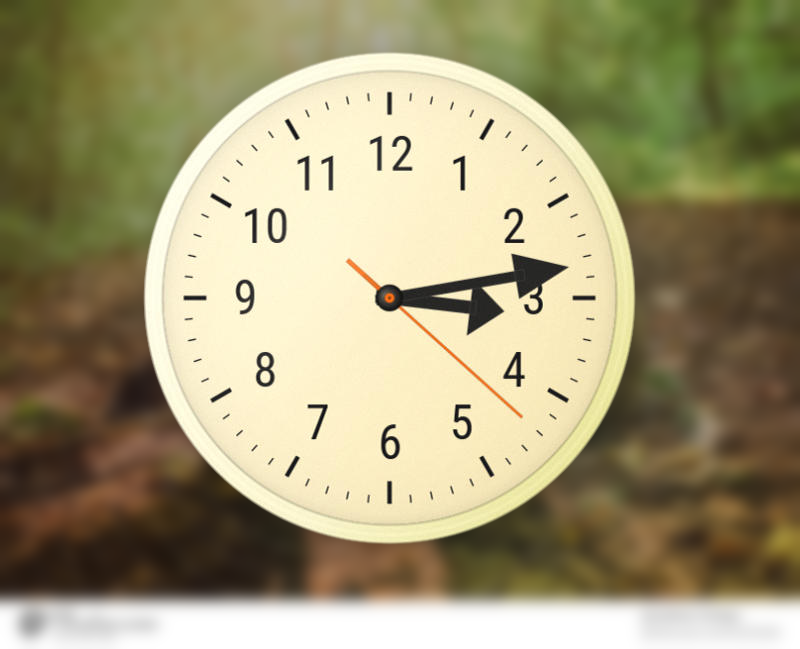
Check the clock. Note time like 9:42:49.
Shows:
3:13:22
